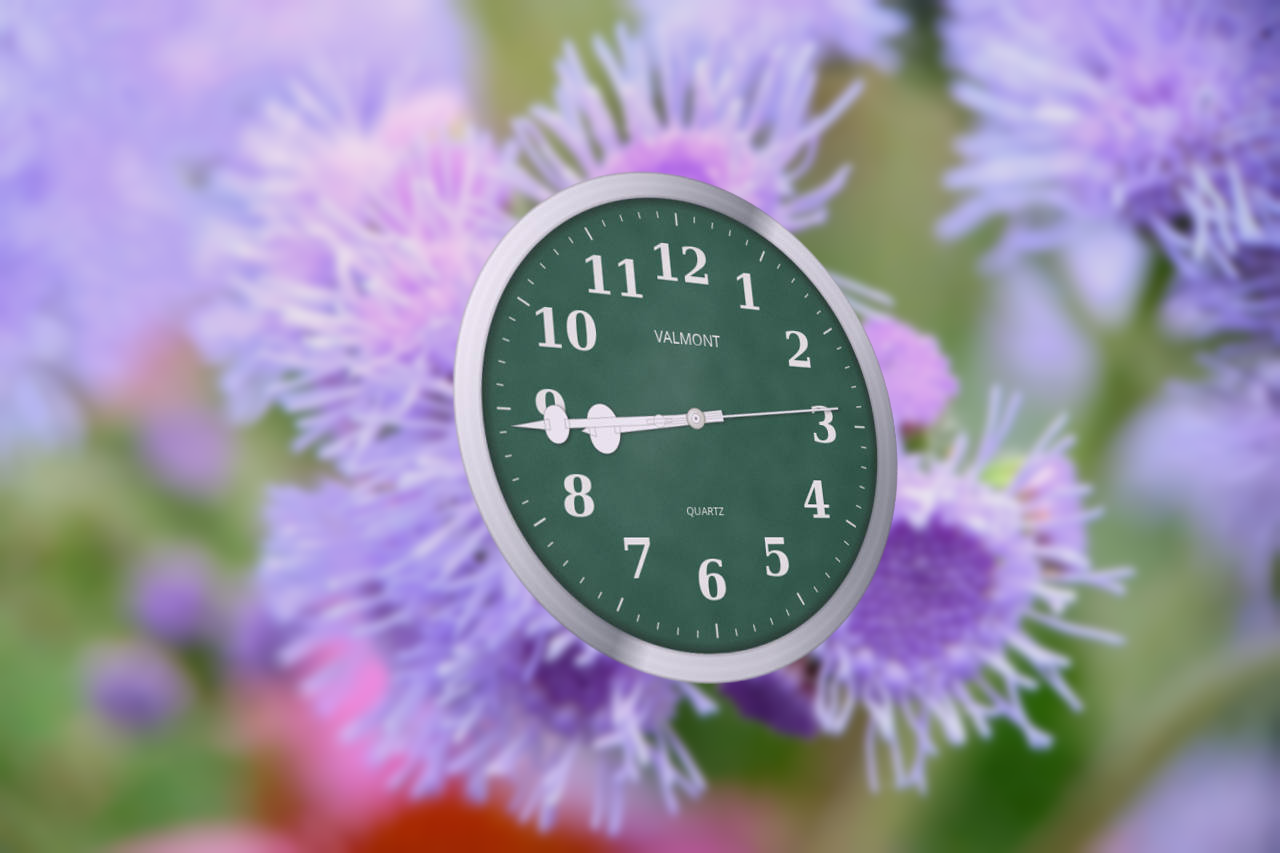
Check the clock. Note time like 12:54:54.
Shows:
8:44:14
